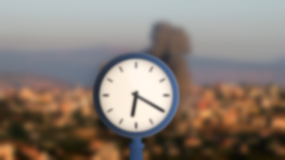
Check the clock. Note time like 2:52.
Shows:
6:20
